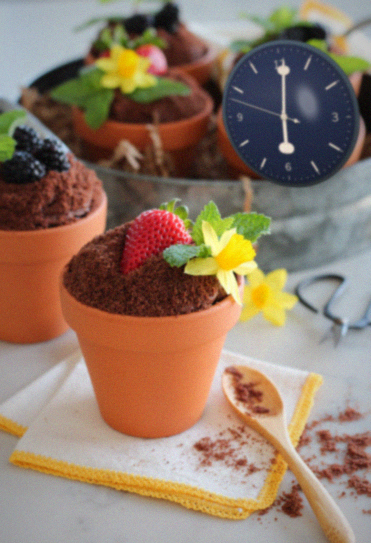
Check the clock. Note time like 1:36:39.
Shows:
6:00:48
